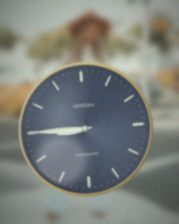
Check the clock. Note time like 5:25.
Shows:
8:45
